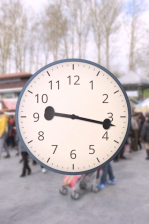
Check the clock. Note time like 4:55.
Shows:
9:17
